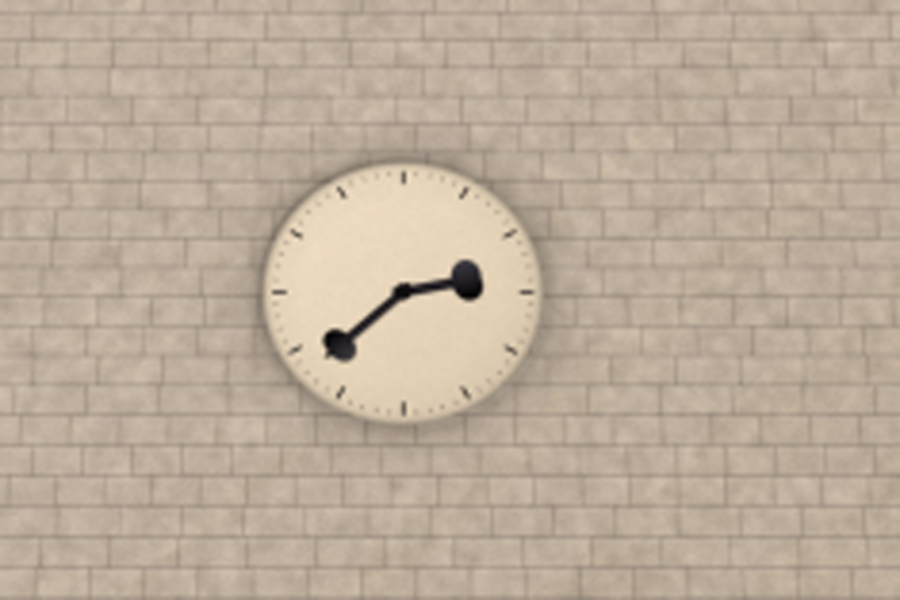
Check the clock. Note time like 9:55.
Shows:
2:38
